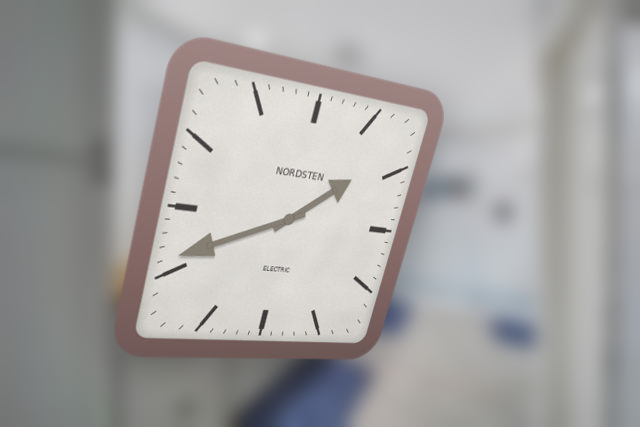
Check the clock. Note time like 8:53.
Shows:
1:41
